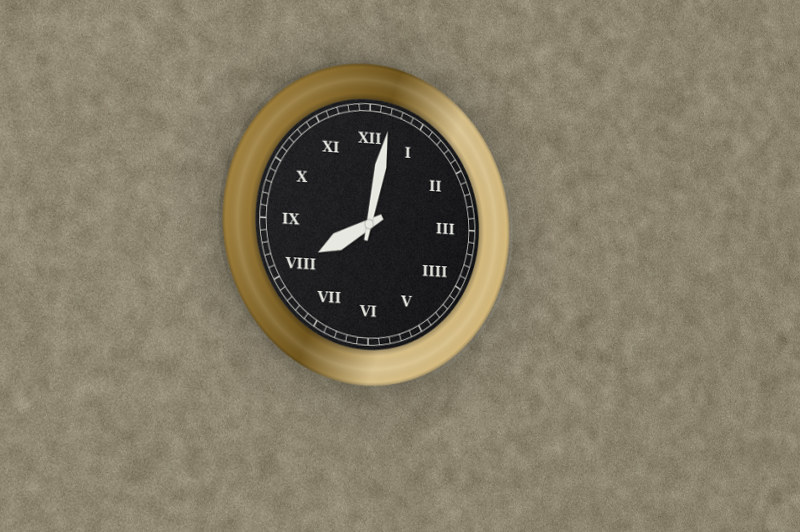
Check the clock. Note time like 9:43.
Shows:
8:02
